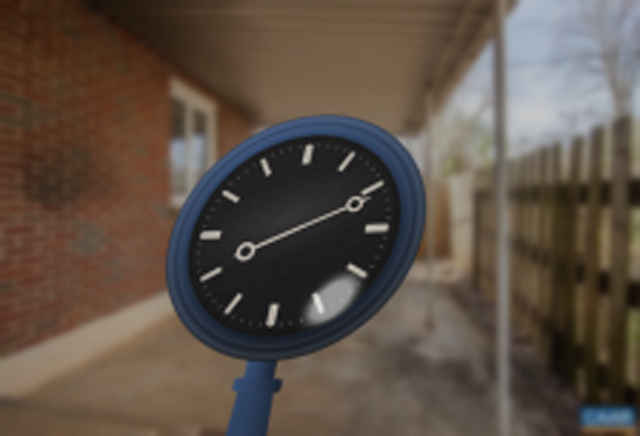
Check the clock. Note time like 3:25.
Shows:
8:11
